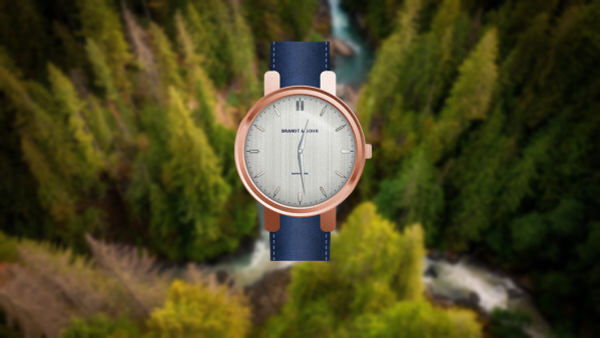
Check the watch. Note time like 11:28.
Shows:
12:29
